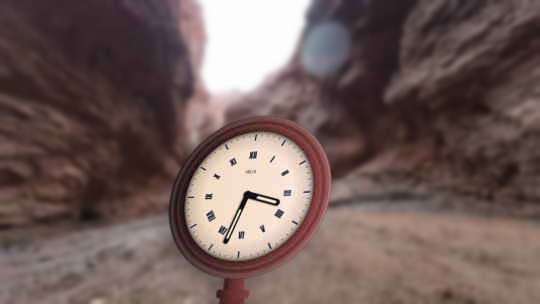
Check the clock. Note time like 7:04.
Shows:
3:33
